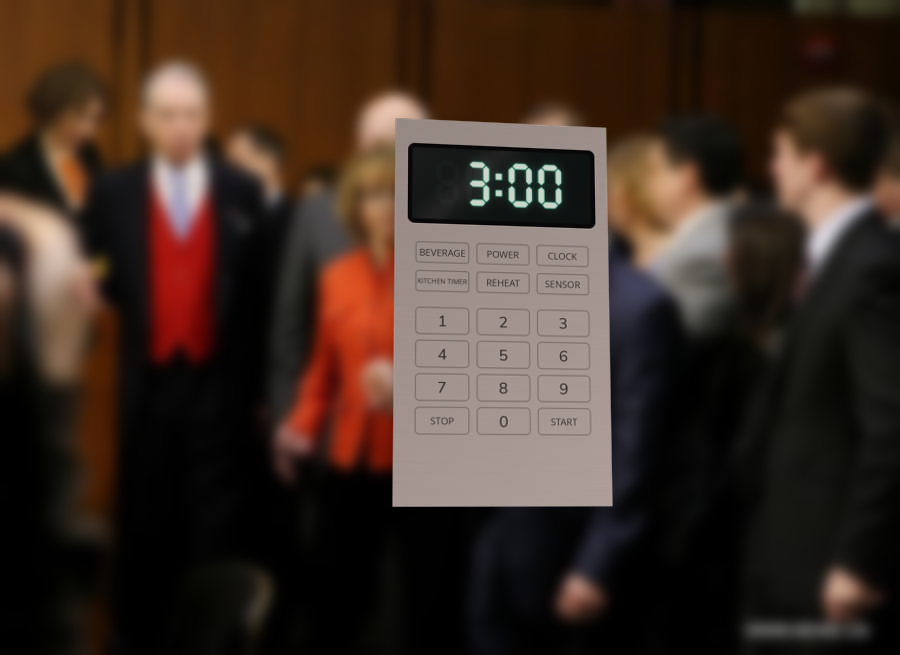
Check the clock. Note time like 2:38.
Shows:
3:00
